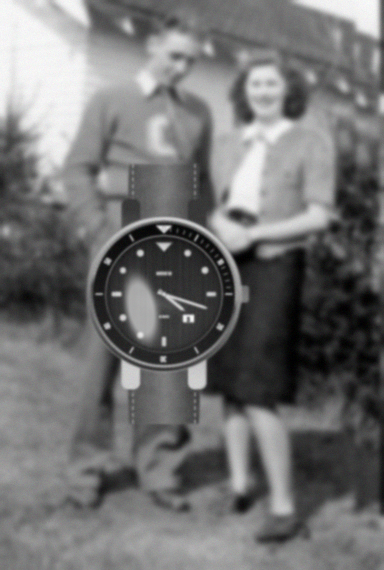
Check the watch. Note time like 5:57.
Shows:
4:18
